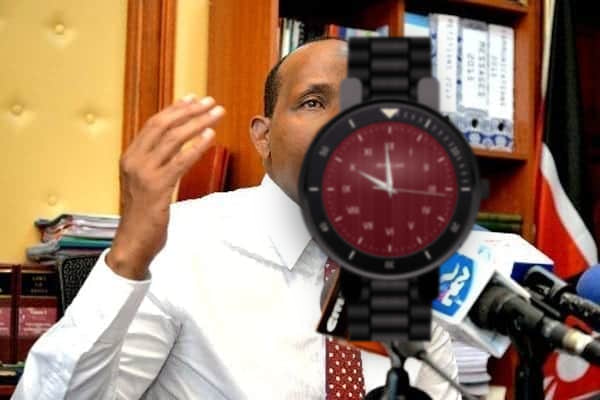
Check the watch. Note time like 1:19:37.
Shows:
9:59:16
